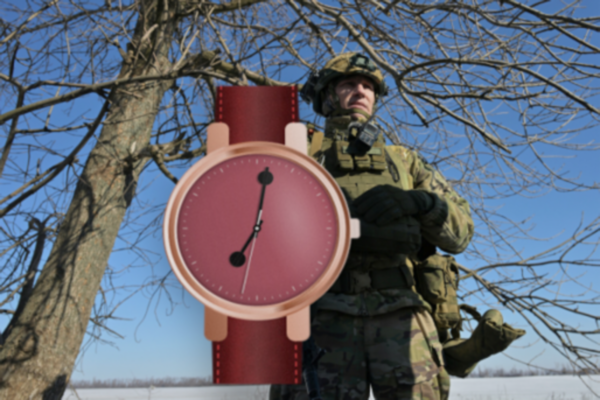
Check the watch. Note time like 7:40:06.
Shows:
7:01:32
